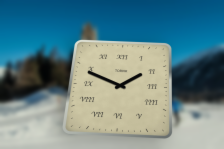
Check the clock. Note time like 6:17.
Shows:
1:49
